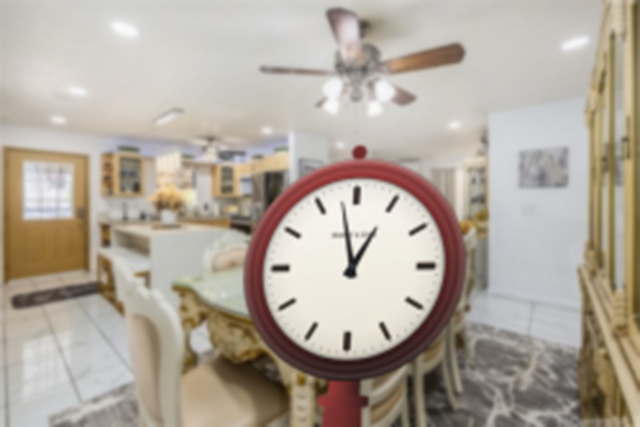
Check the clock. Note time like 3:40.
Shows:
12:58
